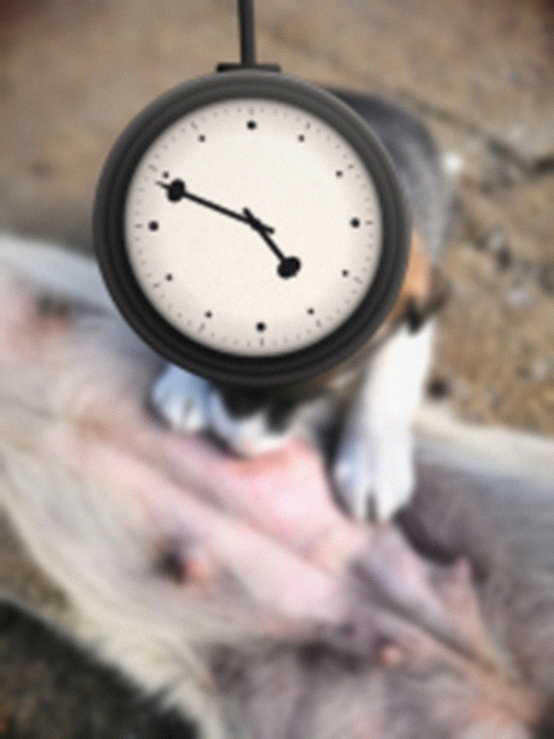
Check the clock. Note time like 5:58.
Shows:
4:49
